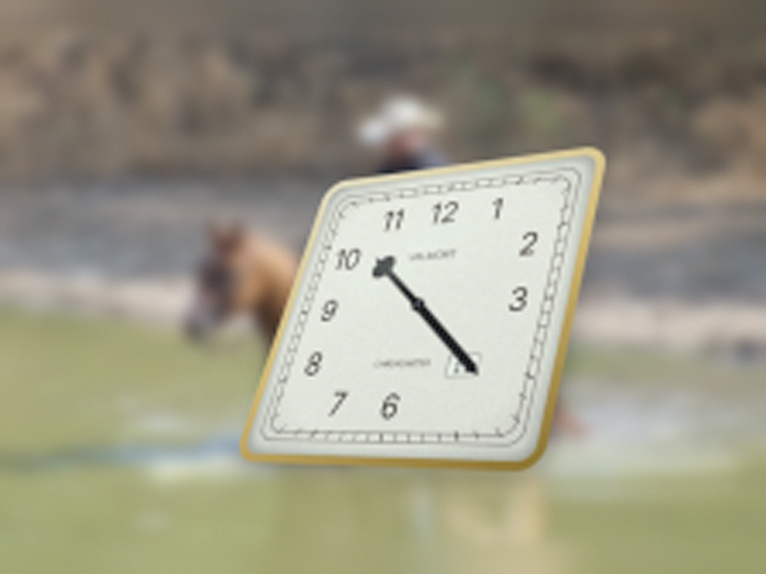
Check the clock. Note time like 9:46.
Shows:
10:22
